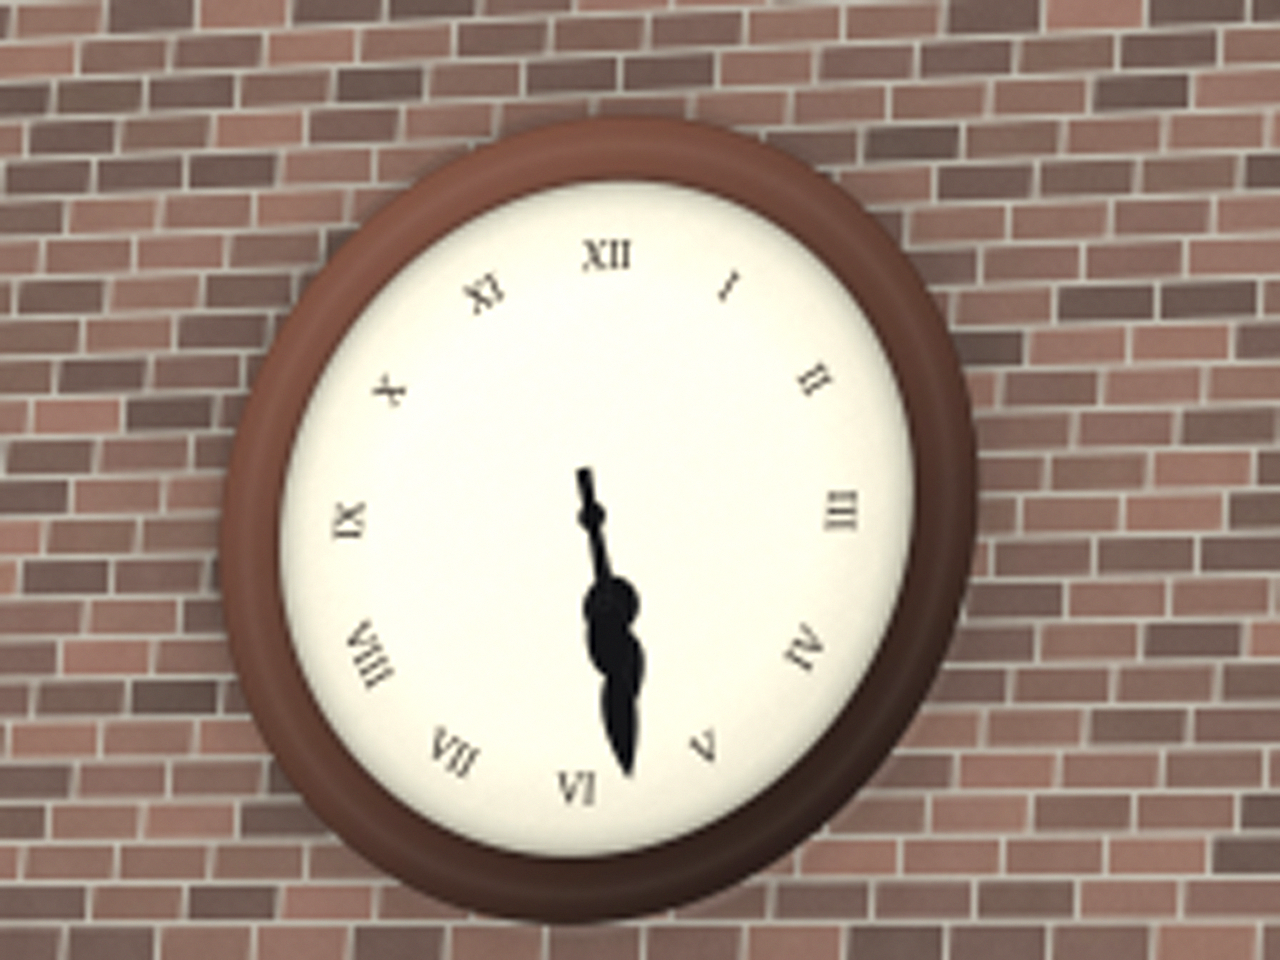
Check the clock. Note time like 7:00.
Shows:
5:28
